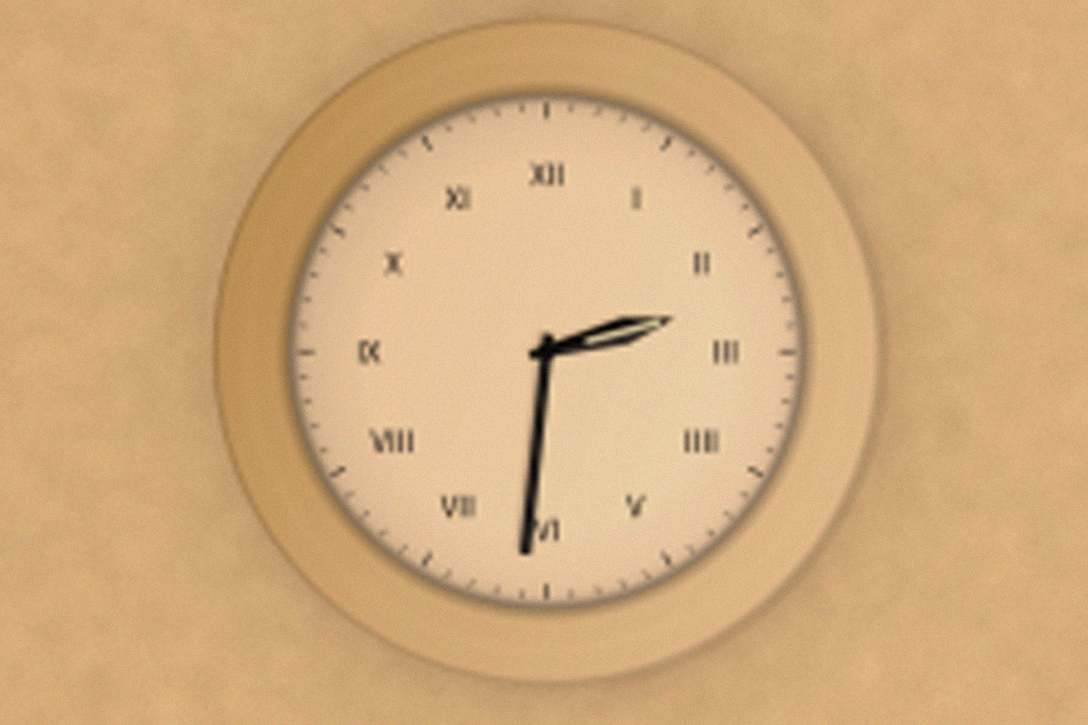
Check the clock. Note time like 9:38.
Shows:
2:31
